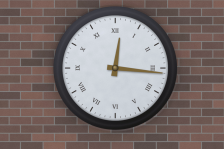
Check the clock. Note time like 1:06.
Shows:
12:16
